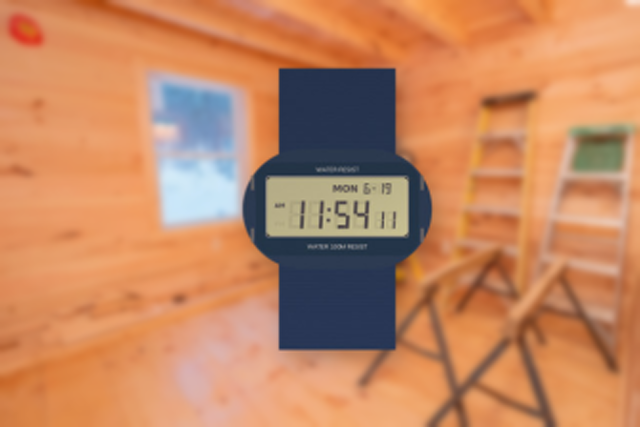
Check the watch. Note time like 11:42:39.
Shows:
11:54:11
